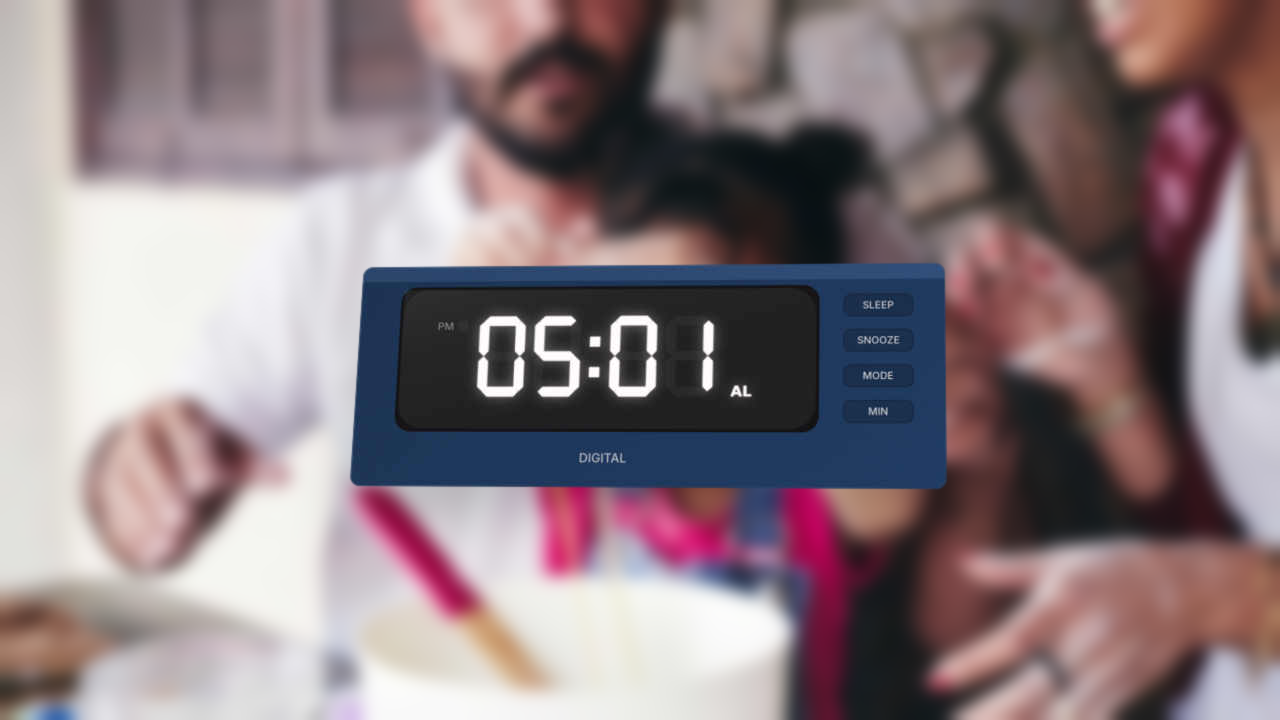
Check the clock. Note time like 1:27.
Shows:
5:01
